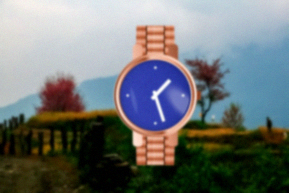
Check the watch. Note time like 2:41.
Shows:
1:27
